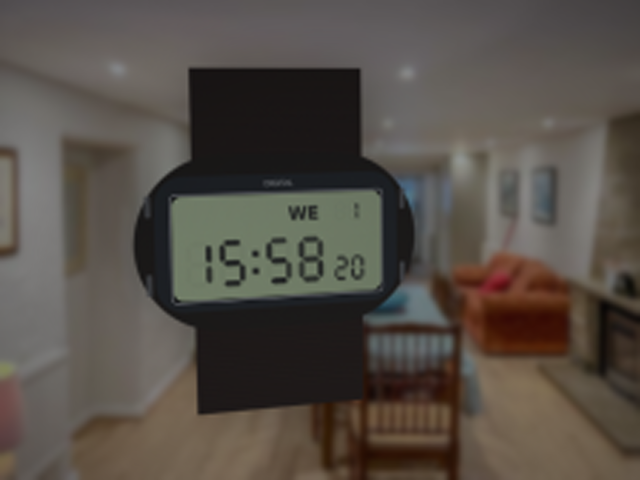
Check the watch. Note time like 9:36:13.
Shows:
15:58:20
